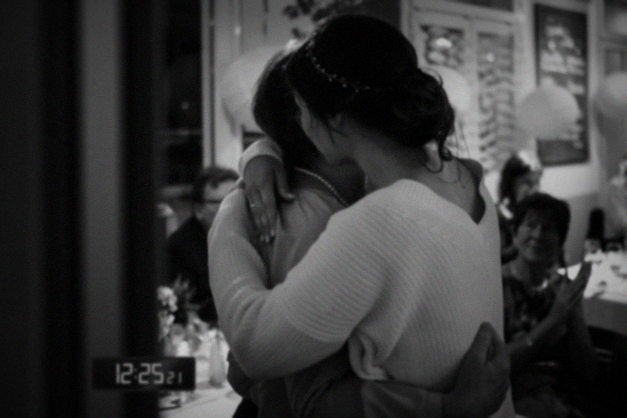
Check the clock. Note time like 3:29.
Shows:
12:25
